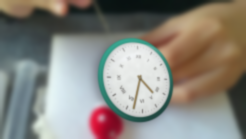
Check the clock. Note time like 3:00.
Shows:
4:33
